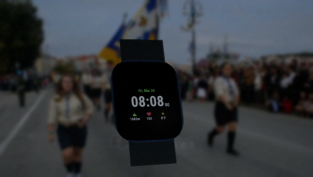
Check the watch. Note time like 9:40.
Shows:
8:08
